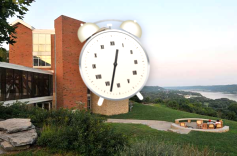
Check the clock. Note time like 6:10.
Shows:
12:33
